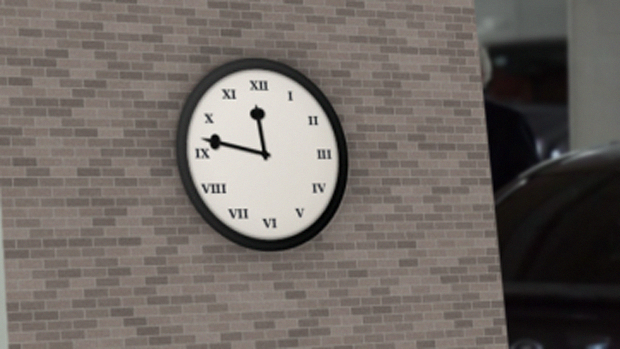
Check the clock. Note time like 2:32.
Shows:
11:47
